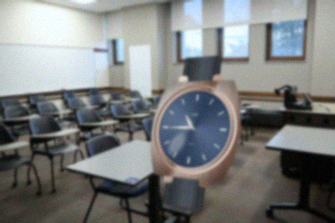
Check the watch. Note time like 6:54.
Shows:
10:45
